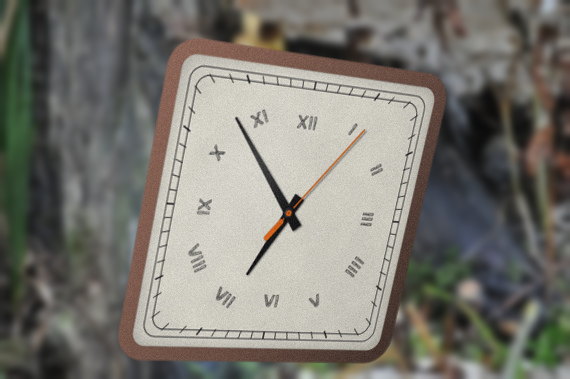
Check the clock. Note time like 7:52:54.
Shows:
6:53:06
